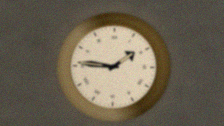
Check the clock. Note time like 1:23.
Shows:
1:46
